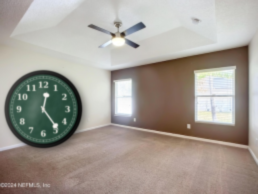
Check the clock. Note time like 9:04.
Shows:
12:24
